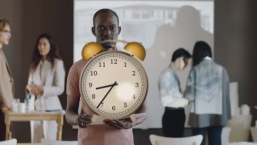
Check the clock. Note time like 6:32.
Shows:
8:36
